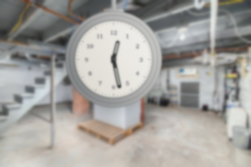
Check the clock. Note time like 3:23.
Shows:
12:28
